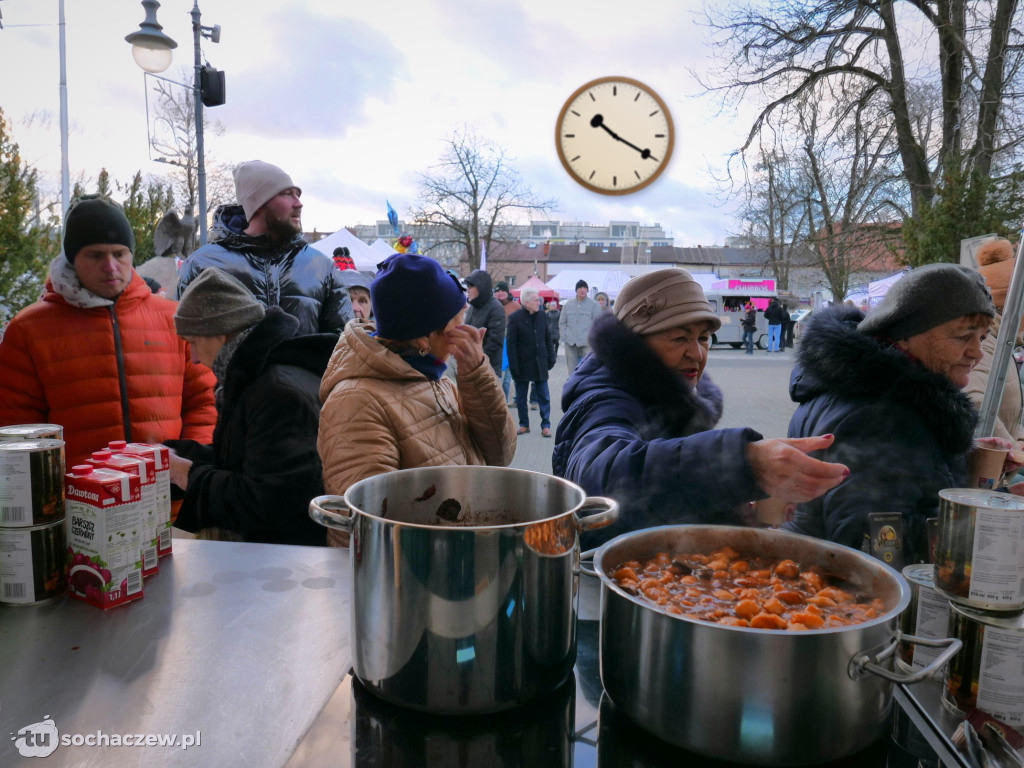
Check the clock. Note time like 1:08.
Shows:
10:20
